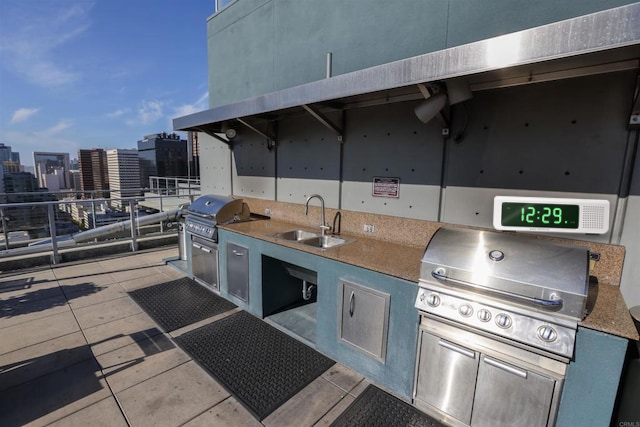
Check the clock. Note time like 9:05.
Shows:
12:29
